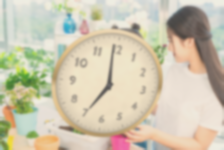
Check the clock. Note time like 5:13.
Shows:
6:59
